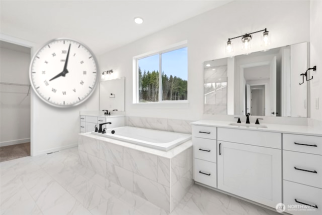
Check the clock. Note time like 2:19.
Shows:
8:02
